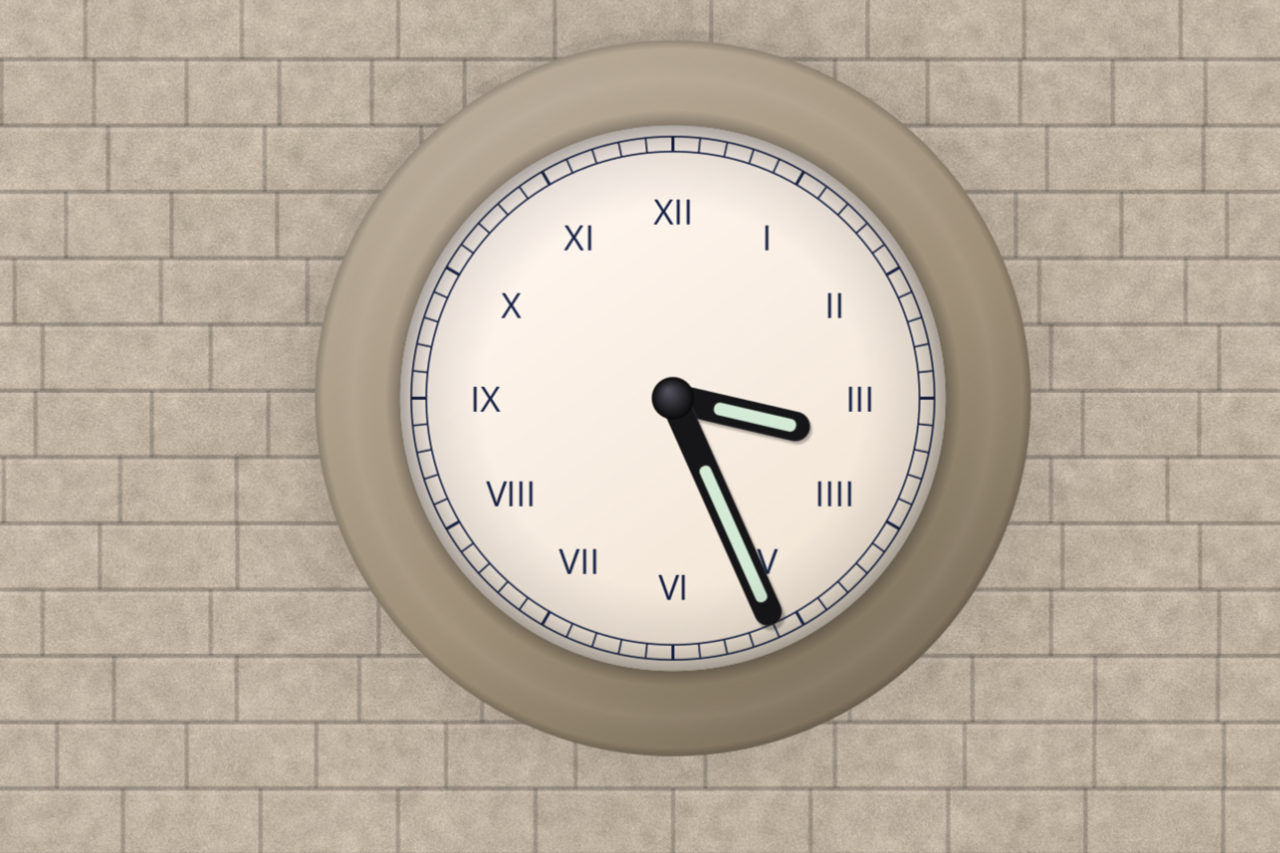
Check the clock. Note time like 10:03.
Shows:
3:26
